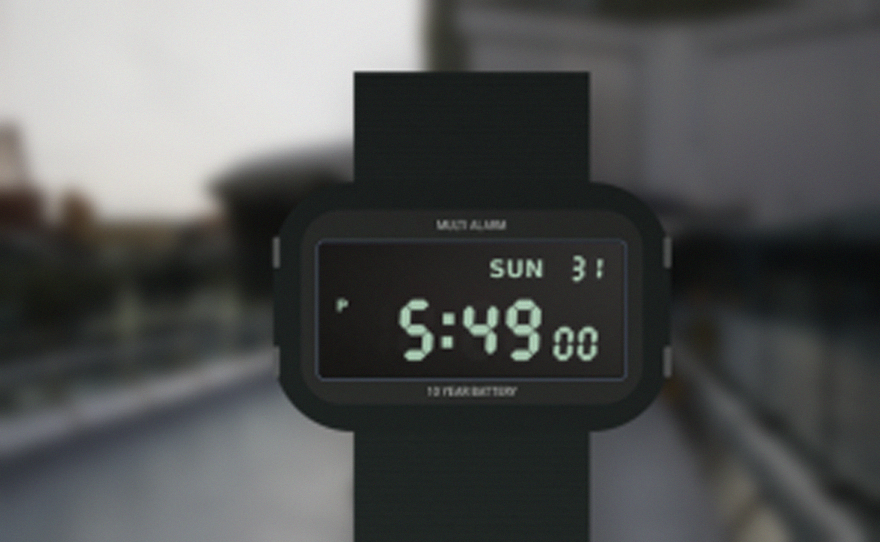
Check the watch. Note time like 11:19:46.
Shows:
5:49:00
